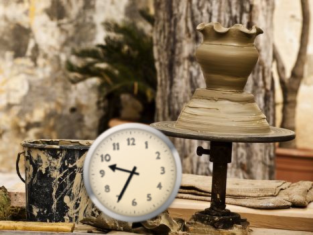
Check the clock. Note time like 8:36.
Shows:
9:35
